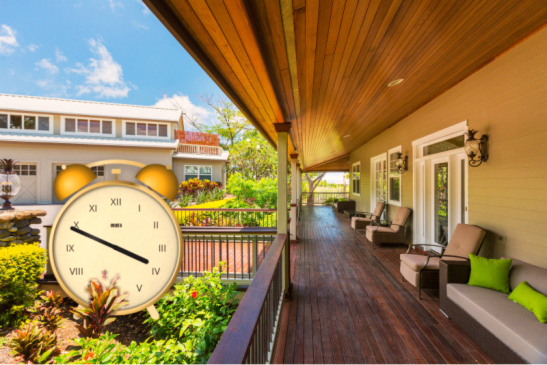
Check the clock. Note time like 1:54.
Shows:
3:49
